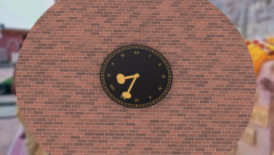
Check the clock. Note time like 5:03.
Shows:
8:34
